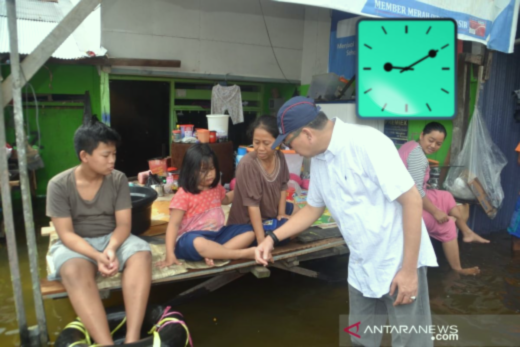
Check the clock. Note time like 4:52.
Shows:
9:10
